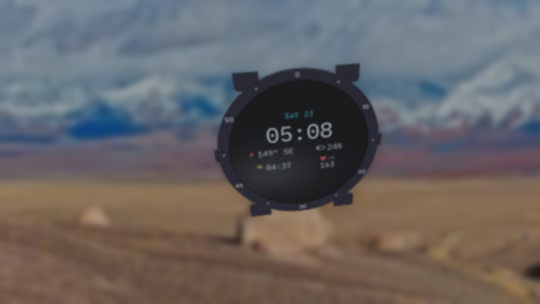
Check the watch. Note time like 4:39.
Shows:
5:08
